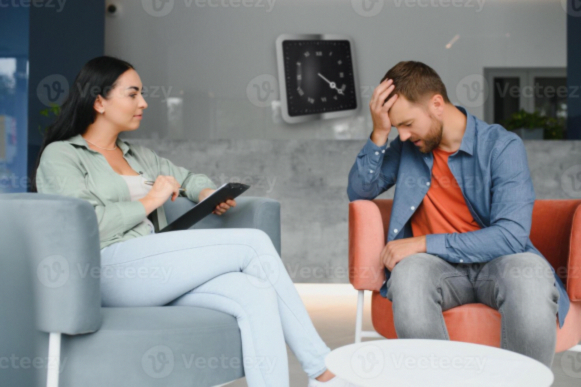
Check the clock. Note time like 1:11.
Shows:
4:22
